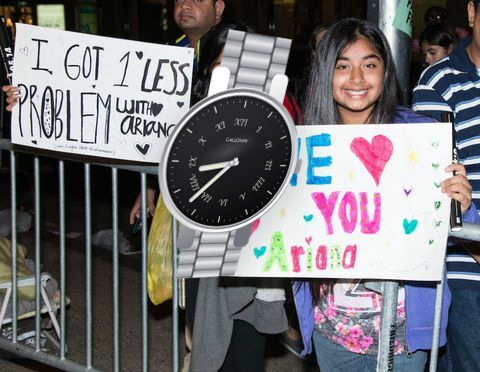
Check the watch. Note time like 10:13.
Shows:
8:37
